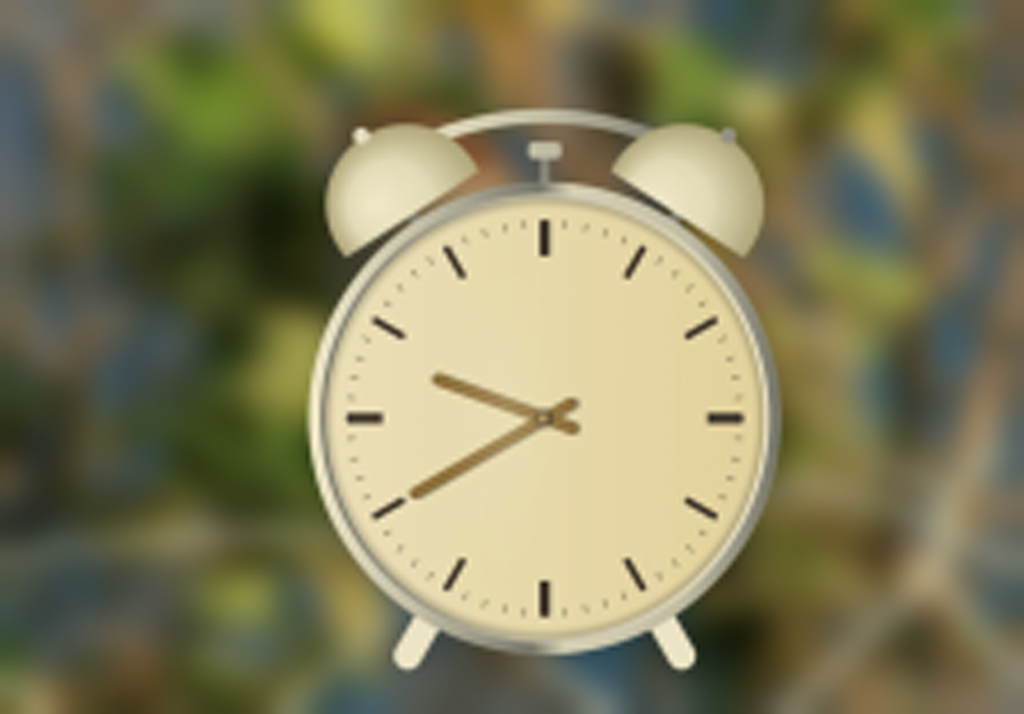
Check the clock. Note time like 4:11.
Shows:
9:40
